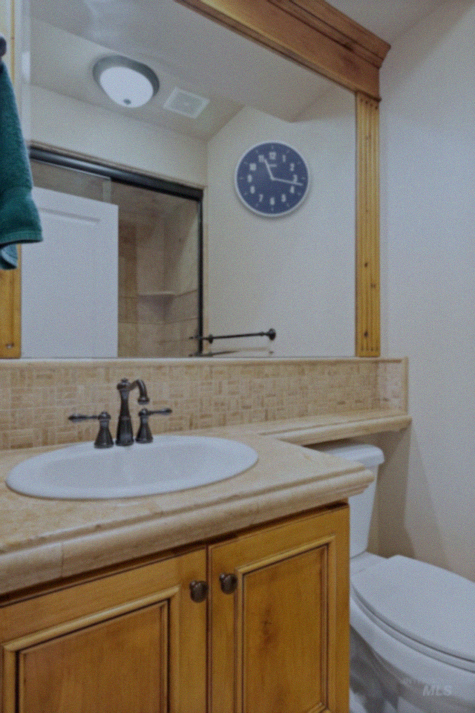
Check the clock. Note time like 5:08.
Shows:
11:17
